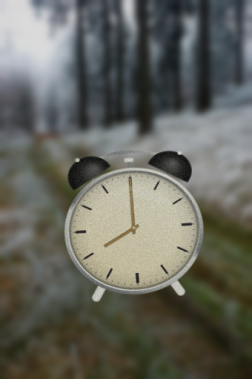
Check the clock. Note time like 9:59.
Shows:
8:00
